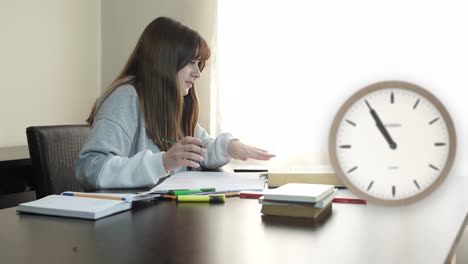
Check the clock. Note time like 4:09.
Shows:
10:55
